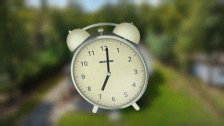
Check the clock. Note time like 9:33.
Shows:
7:01
